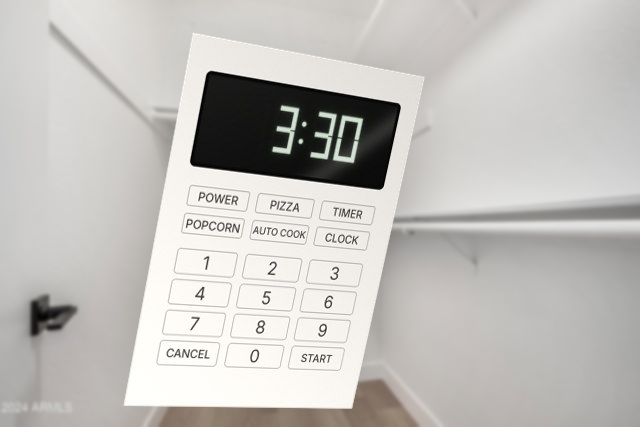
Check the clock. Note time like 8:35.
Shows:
3:30
